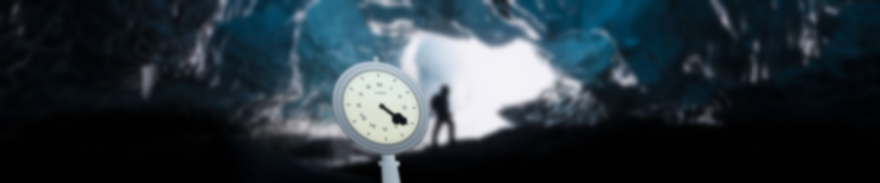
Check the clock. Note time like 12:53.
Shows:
4:21
